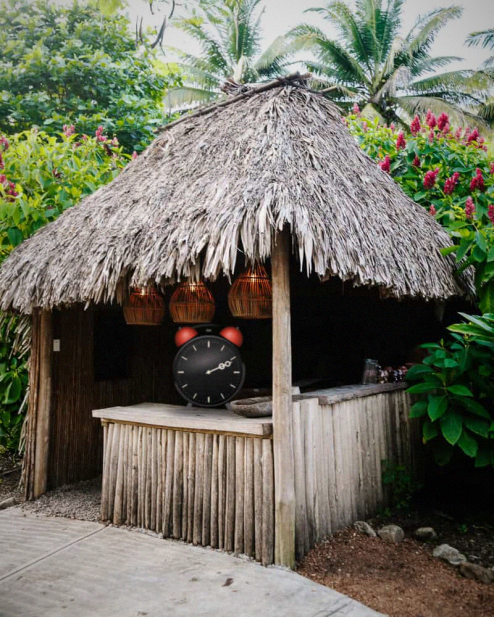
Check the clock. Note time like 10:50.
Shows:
2:11
